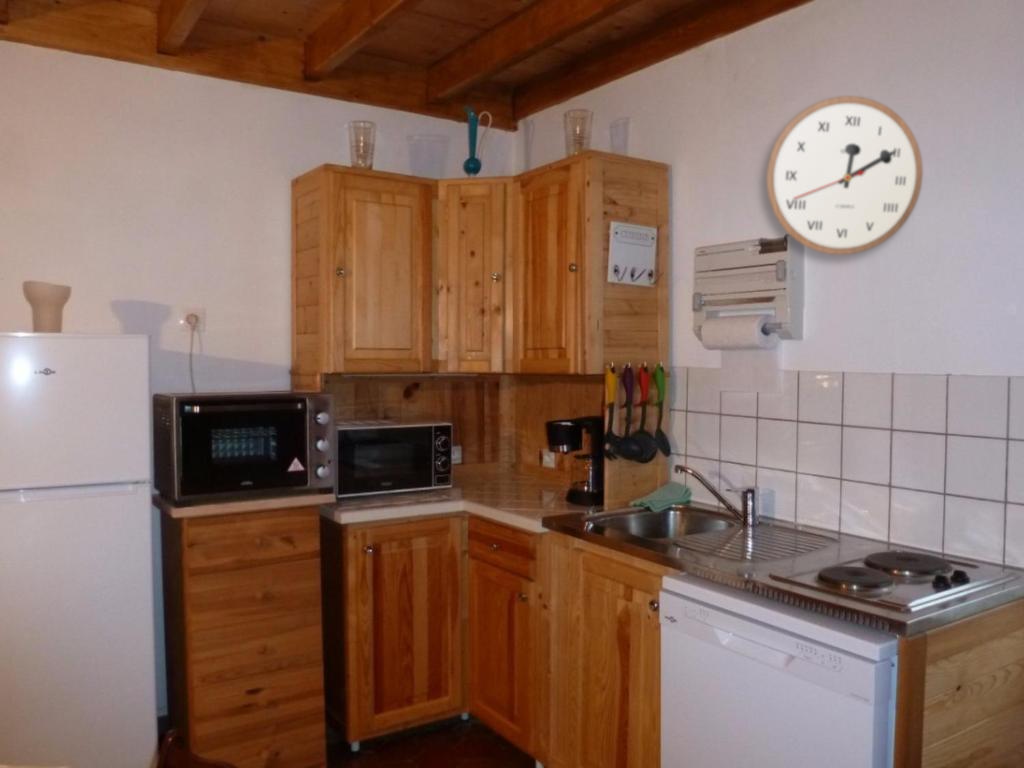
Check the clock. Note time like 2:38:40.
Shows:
12:09:41
